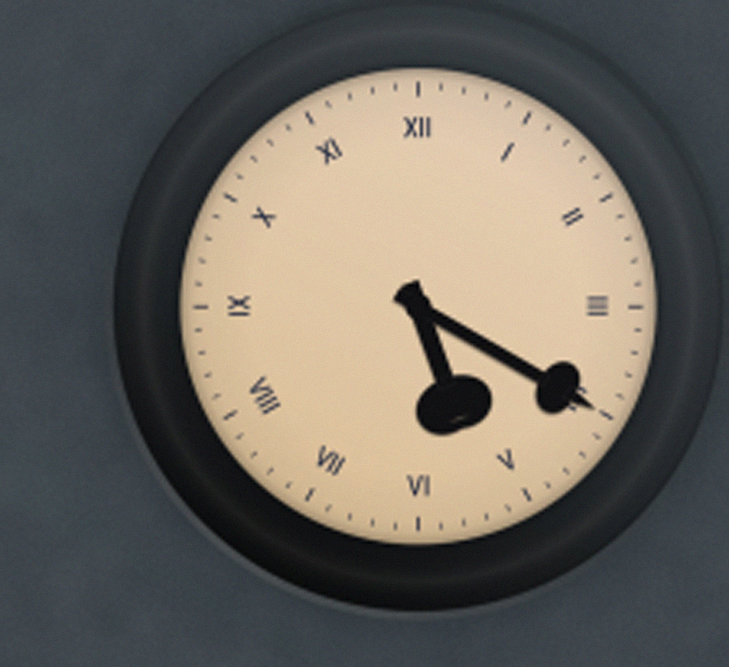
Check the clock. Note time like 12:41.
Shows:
5:20
